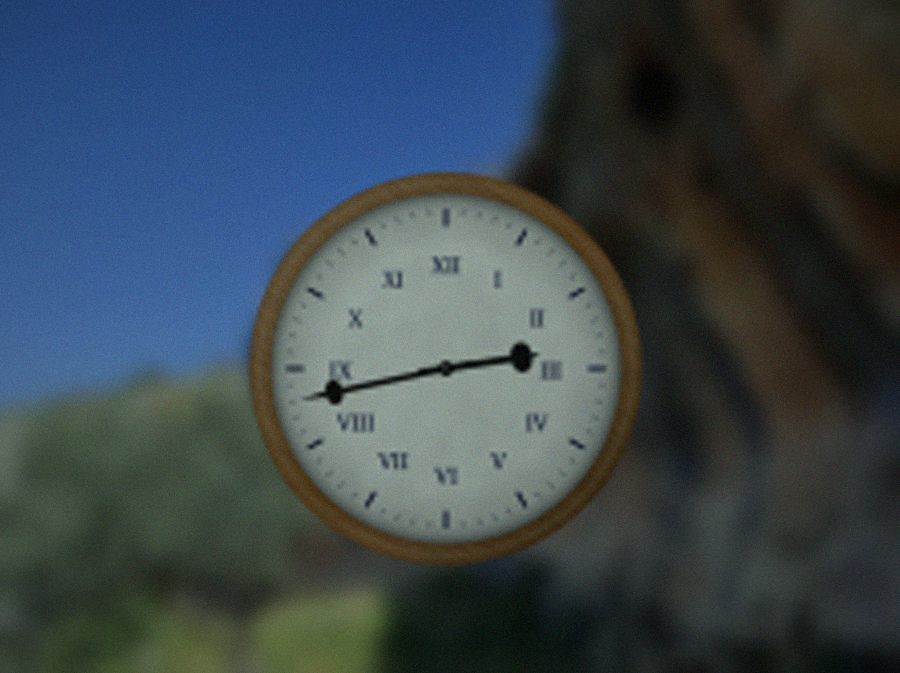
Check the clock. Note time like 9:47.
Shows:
2:43
